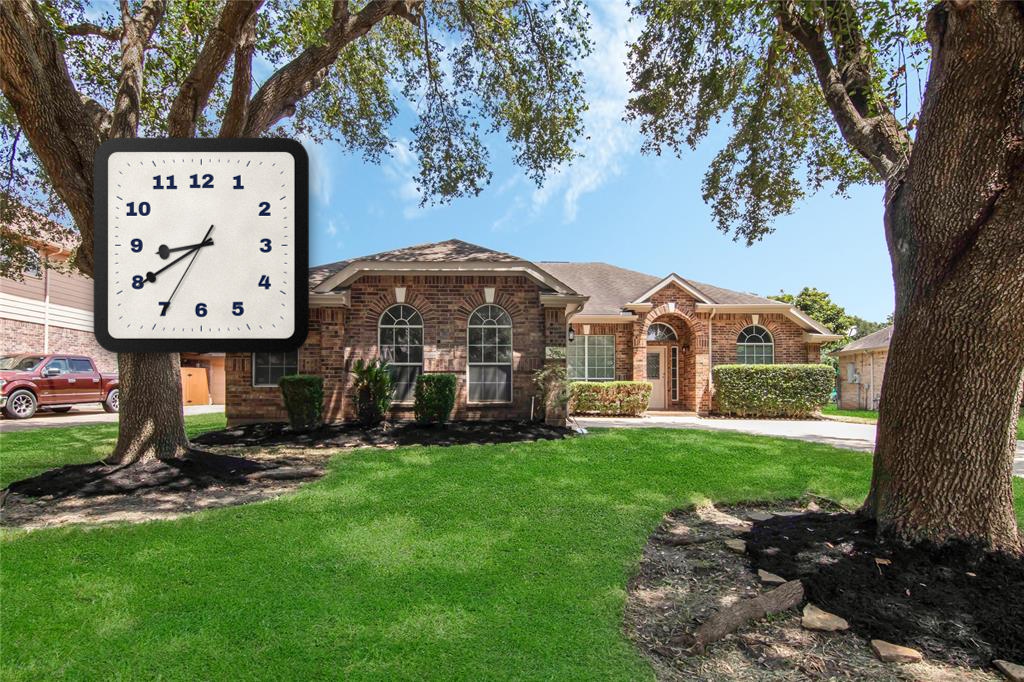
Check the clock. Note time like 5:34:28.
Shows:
8:39:35
